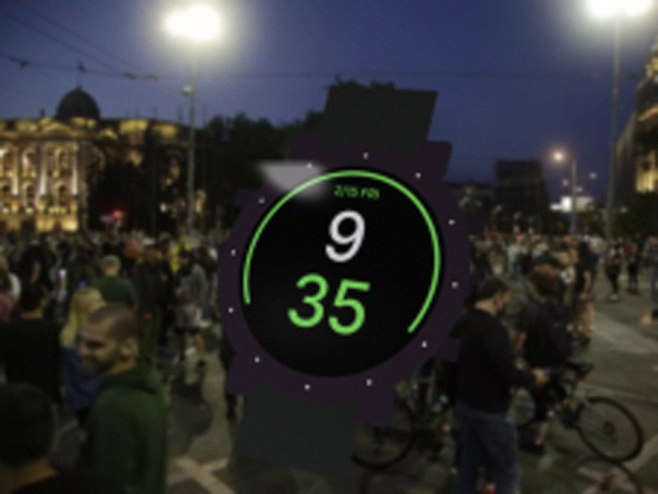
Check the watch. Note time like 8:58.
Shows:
9:35
